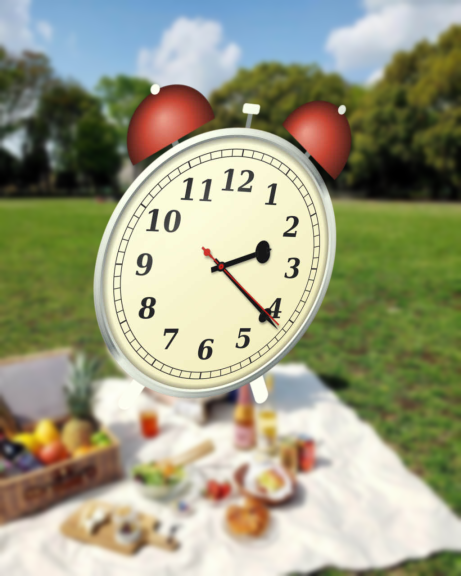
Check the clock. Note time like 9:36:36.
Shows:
2:21:21
